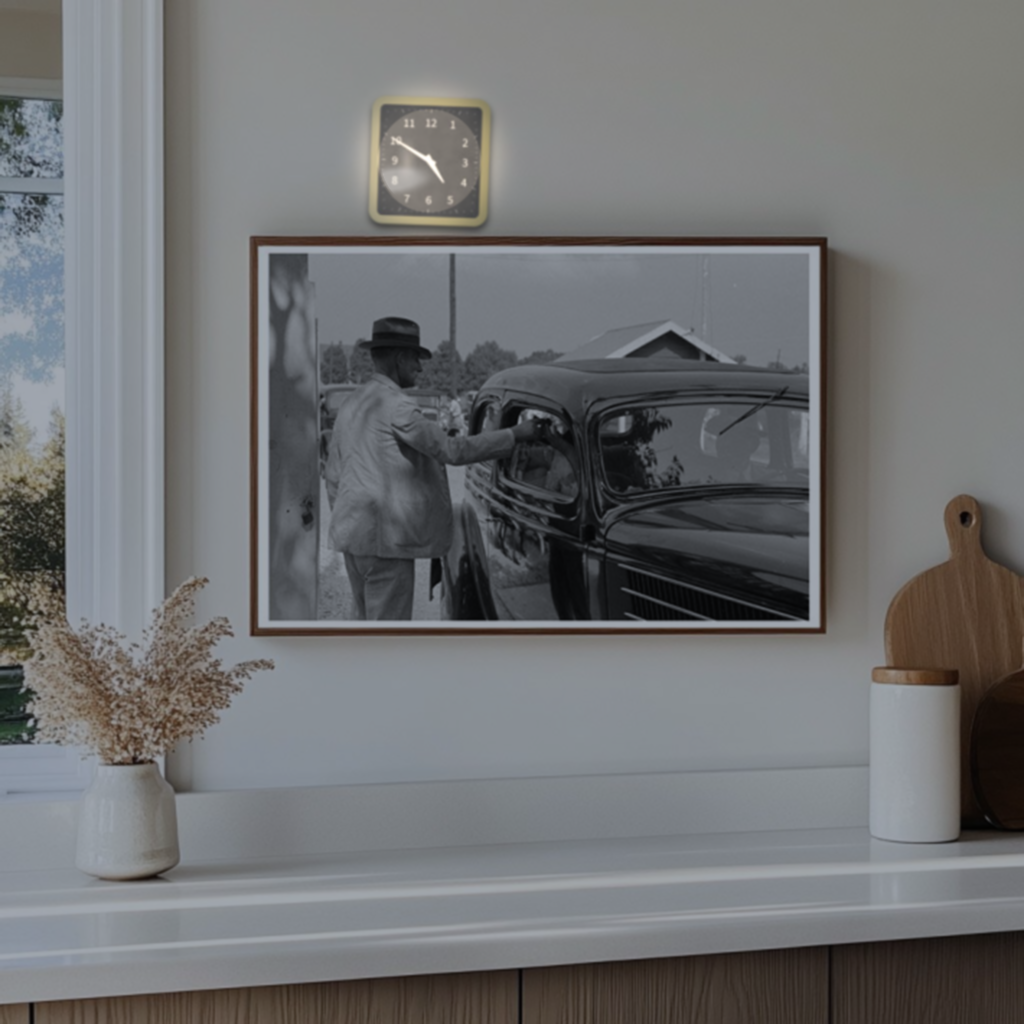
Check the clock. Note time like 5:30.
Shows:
4:50
